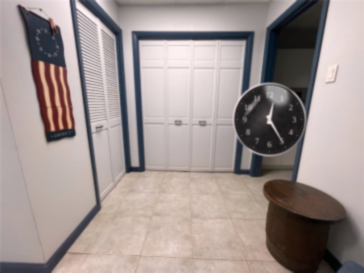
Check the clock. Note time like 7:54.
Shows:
12:25
